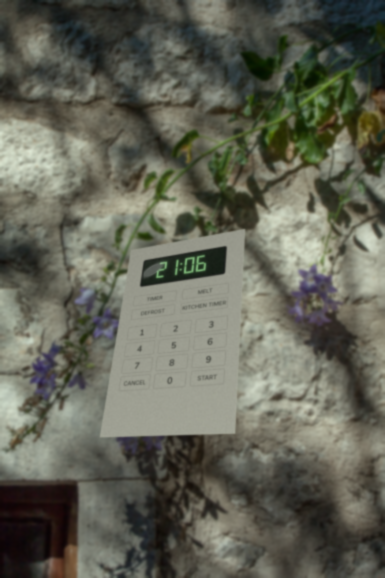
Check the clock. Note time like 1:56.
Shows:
21:06
